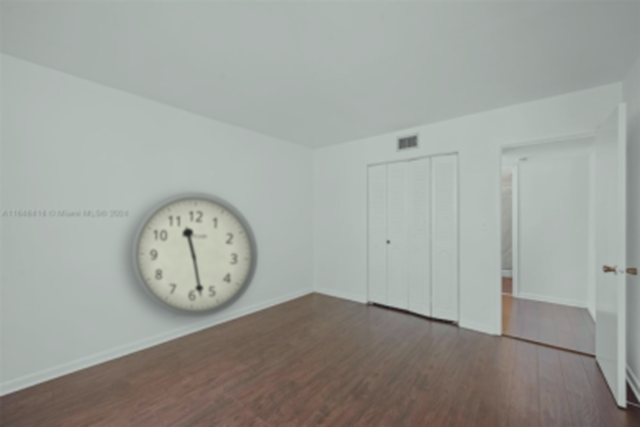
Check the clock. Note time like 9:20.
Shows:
11:28
